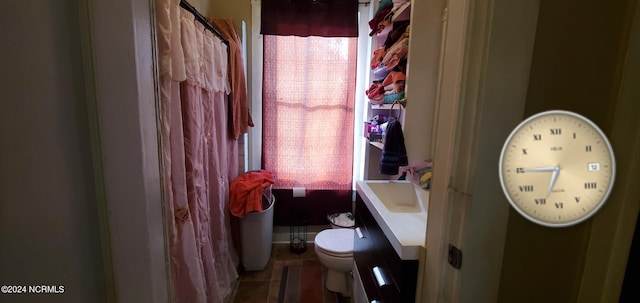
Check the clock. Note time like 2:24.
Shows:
6:45
